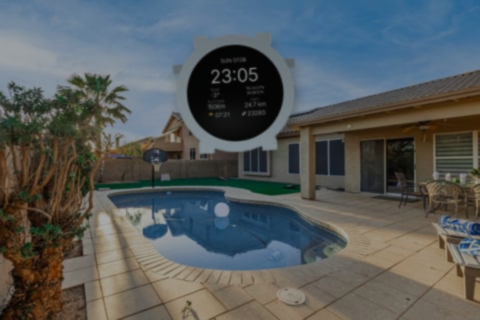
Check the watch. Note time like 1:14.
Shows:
23:05
